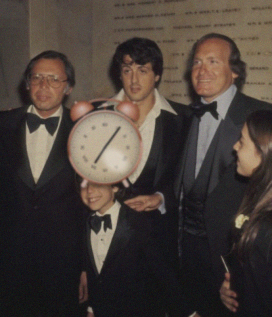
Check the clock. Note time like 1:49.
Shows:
7:06
